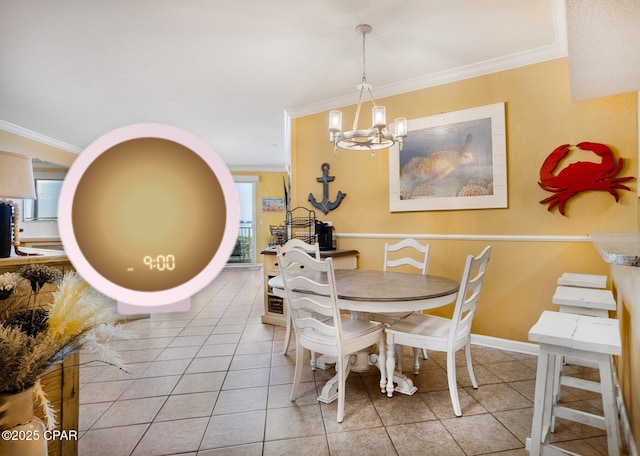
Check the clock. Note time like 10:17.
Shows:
9:00
